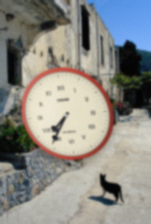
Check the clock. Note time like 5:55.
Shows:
7:36
